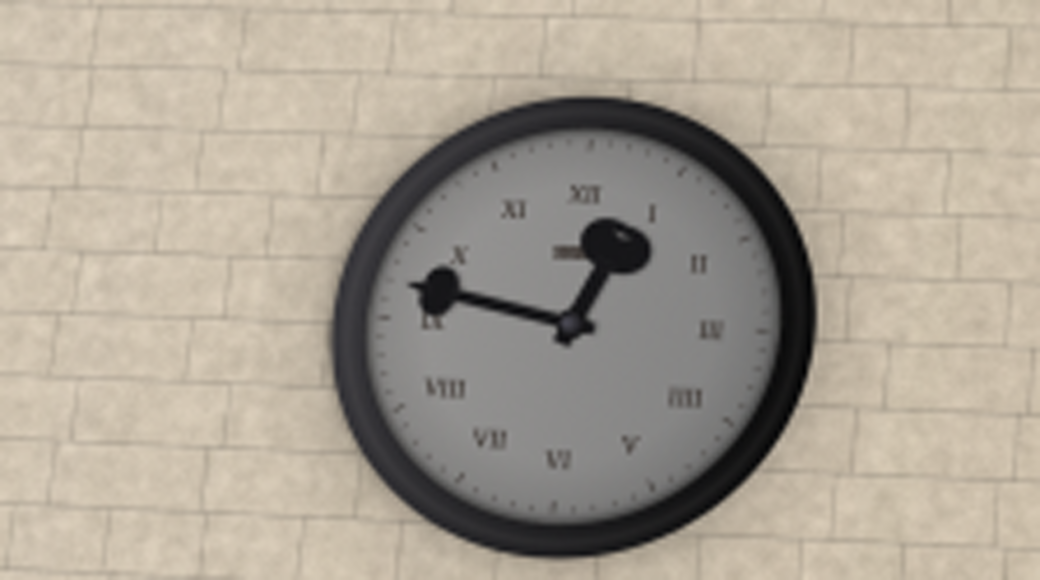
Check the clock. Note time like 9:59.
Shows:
12:47
